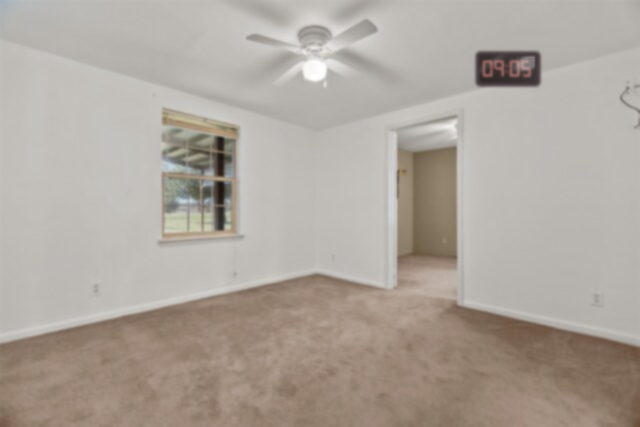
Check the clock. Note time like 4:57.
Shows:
9:05
